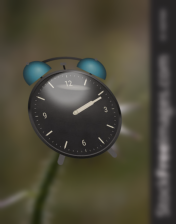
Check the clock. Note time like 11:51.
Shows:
2:11
